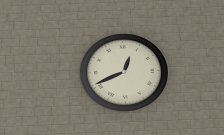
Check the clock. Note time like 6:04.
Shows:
12:41
